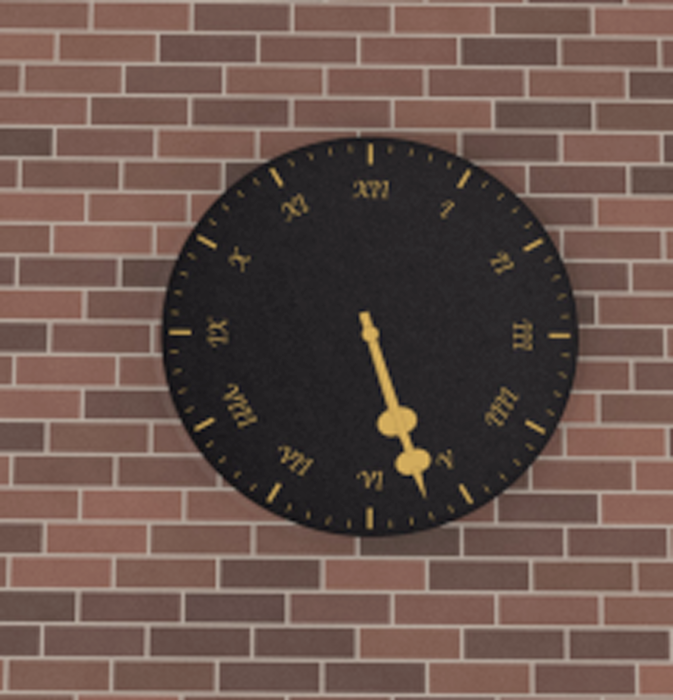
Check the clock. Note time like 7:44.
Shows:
5:27
